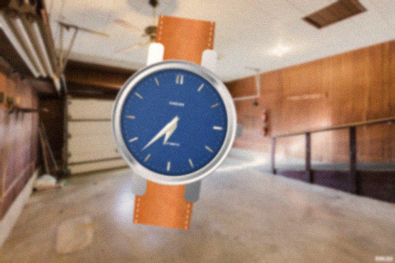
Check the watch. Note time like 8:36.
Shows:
6:37
